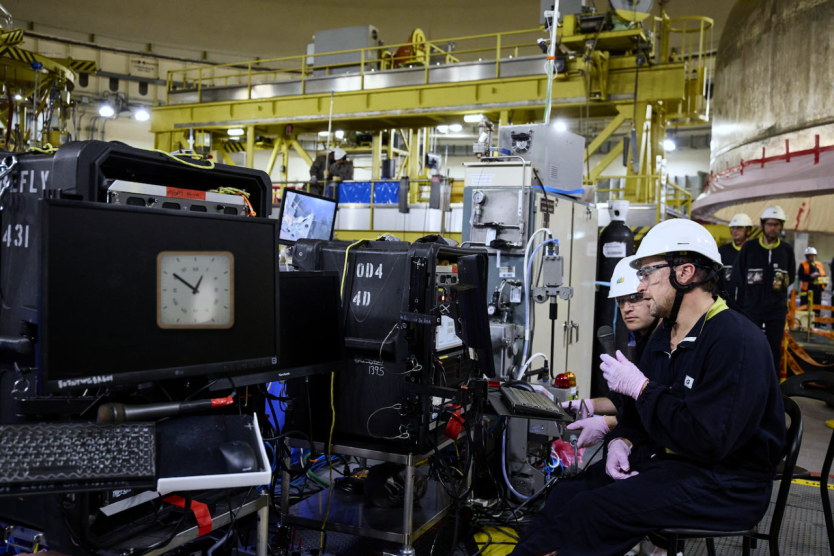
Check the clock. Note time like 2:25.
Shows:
12:51
